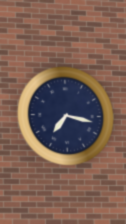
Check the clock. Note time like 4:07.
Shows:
7:17
